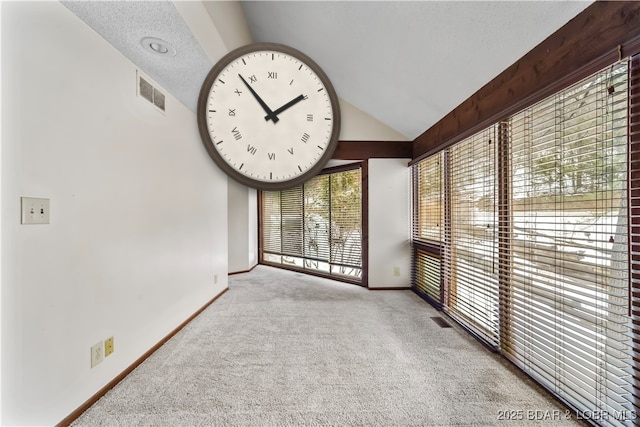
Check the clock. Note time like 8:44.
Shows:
1:53
